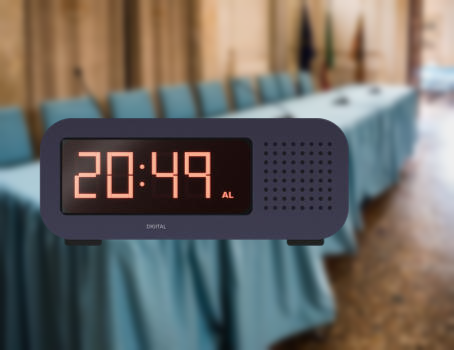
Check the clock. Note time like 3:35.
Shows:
20:49
